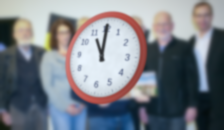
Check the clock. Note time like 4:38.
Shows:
11:00
